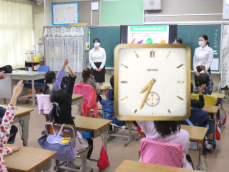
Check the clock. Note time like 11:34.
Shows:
7:34
